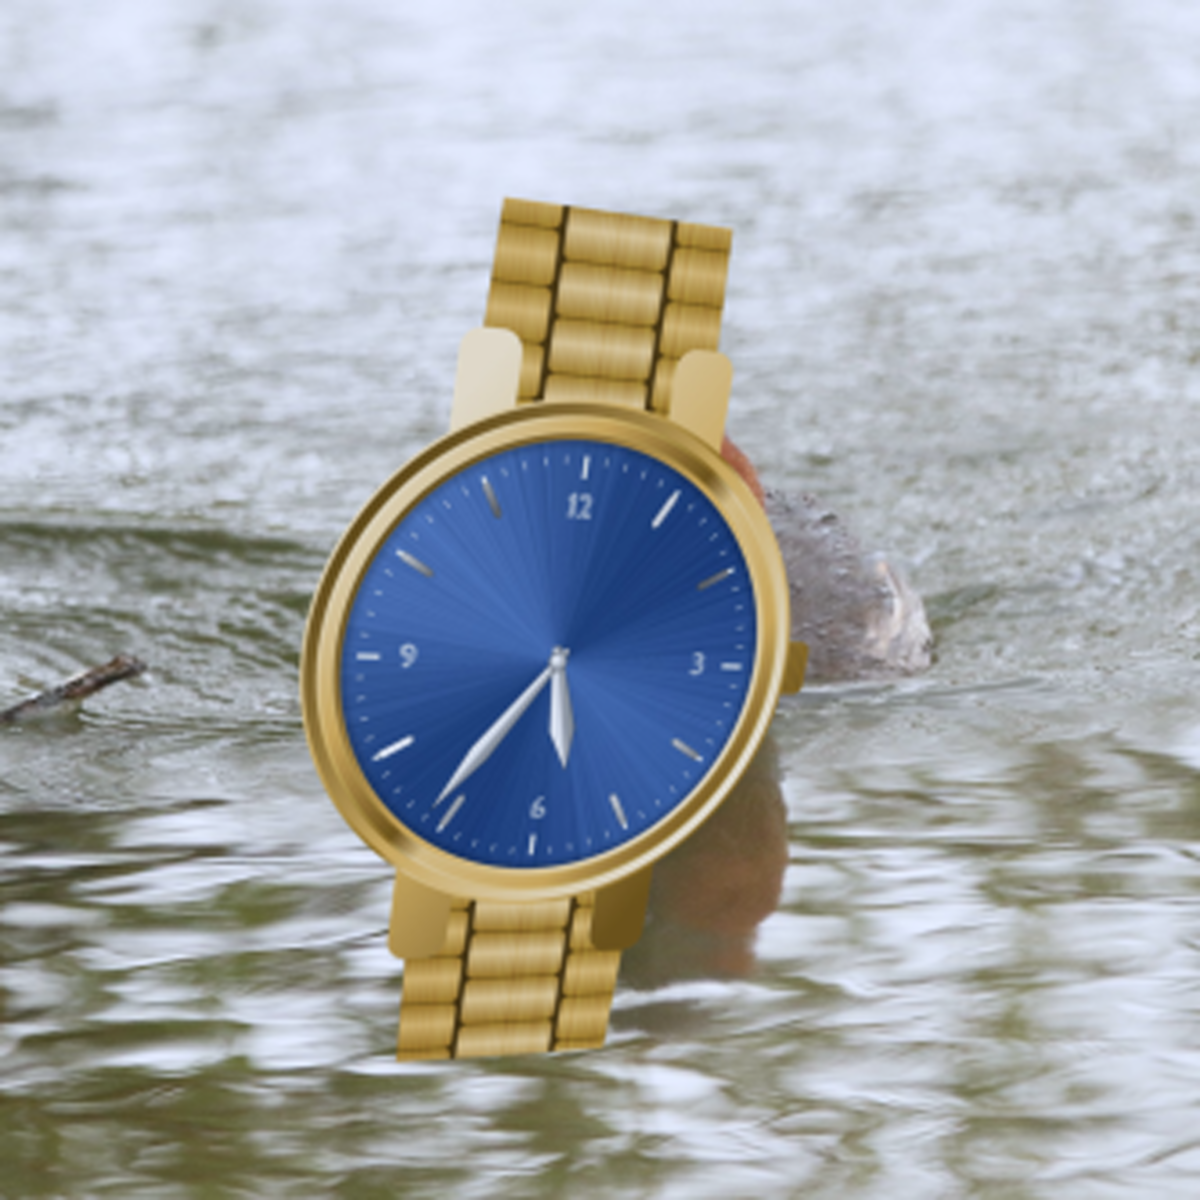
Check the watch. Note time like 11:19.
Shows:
5:36
